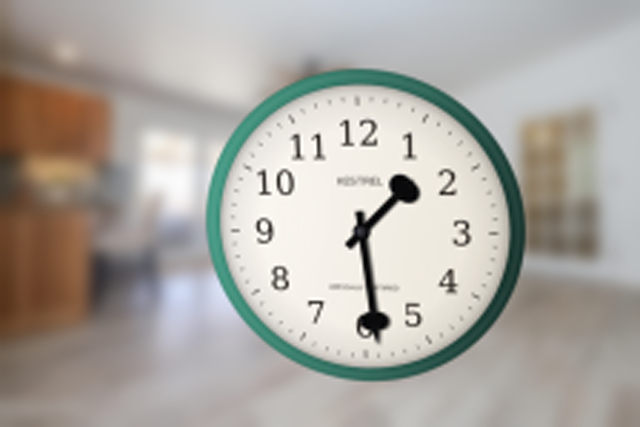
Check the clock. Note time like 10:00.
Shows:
1:29
